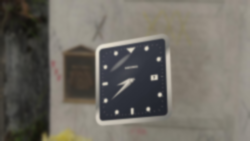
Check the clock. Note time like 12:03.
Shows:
8:39
